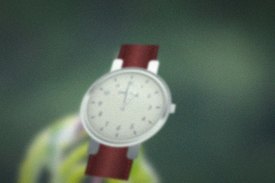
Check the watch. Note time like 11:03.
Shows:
1:00
